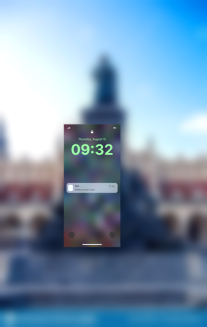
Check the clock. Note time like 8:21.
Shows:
9:32
